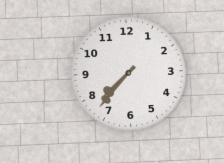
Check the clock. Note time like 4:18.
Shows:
7:37
